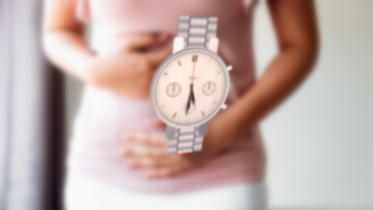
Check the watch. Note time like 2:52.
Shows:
5:31
